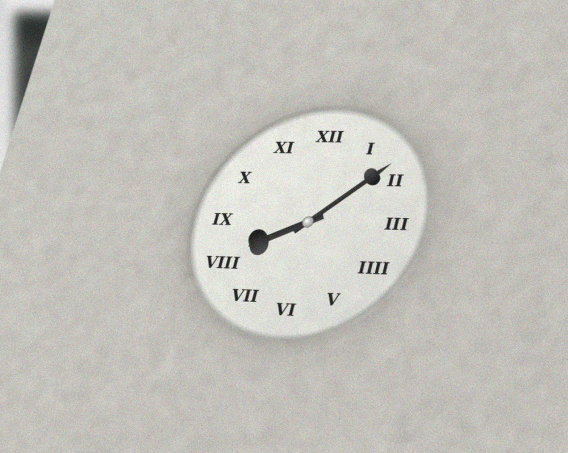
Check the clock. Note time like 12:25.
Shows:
8:08
